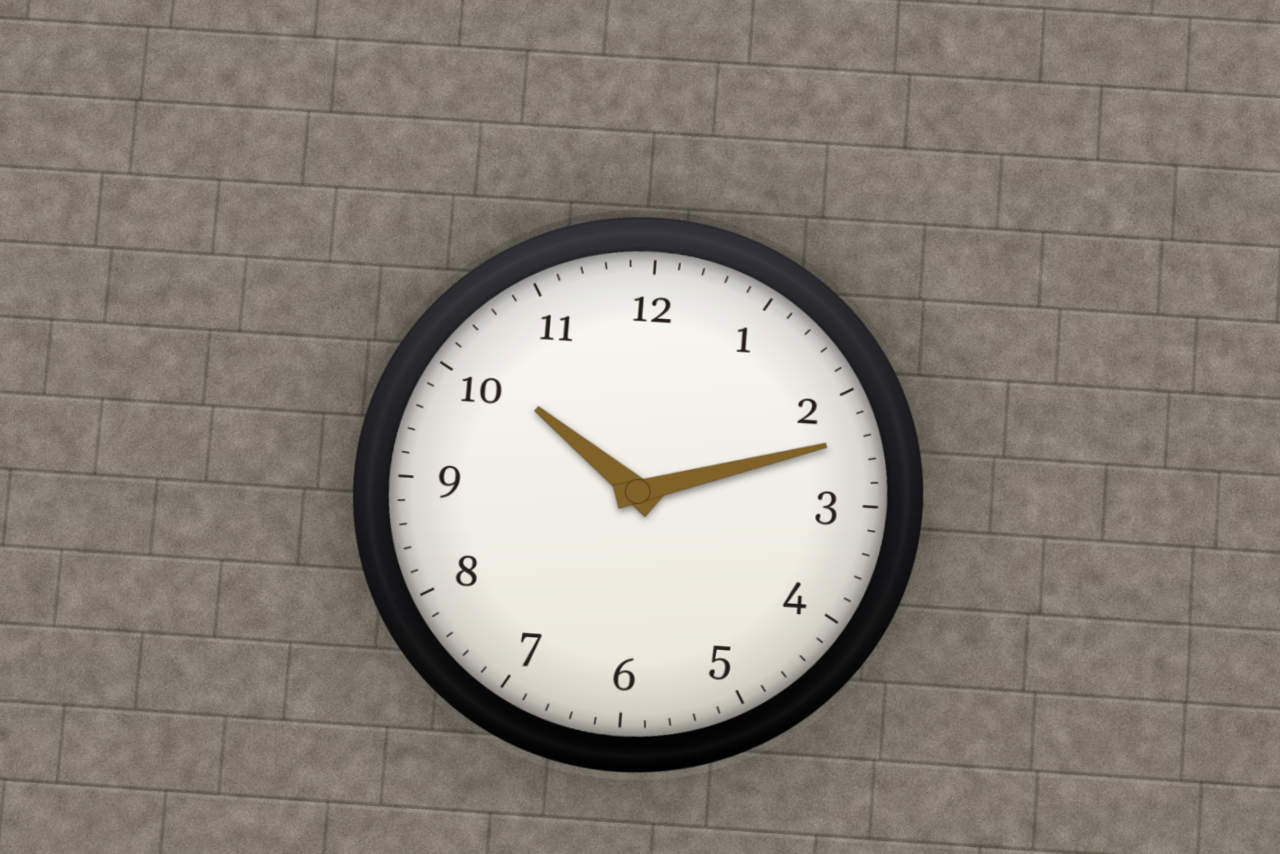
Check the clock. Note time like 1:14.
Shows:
10:12
